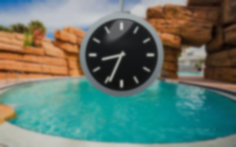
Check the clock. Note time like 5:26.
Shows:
8:34
